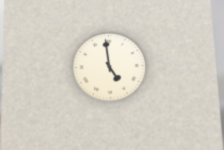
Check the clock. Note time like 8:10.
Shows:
4:59
